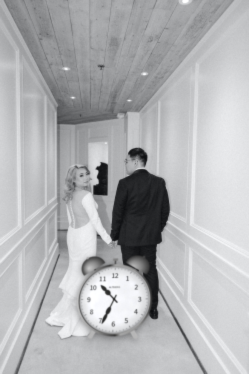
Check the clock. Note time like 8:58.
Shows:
10:34
